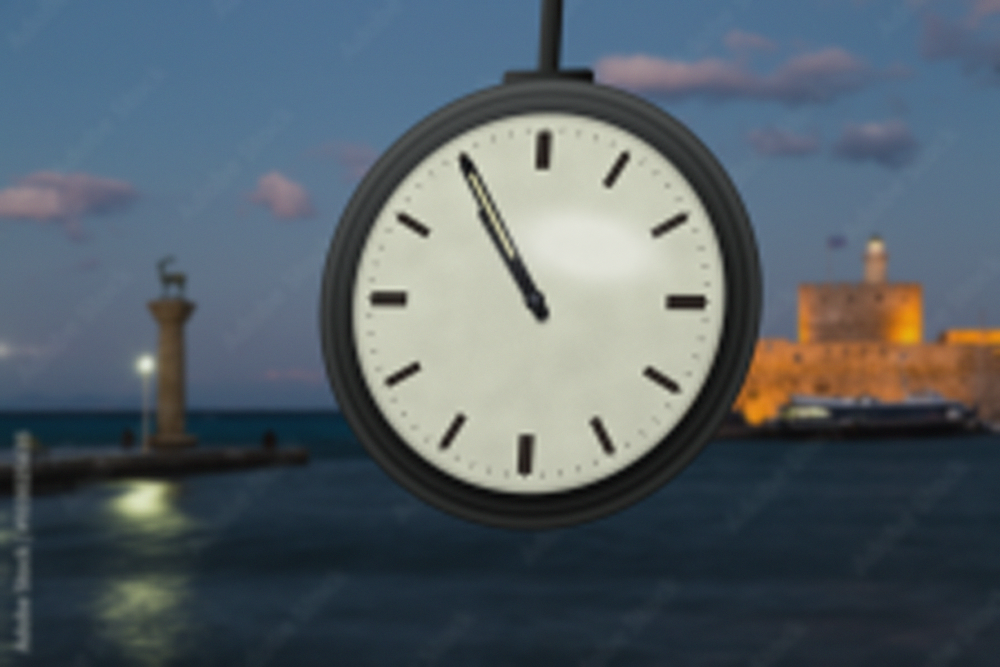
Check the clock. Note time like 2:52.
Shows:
10:55
